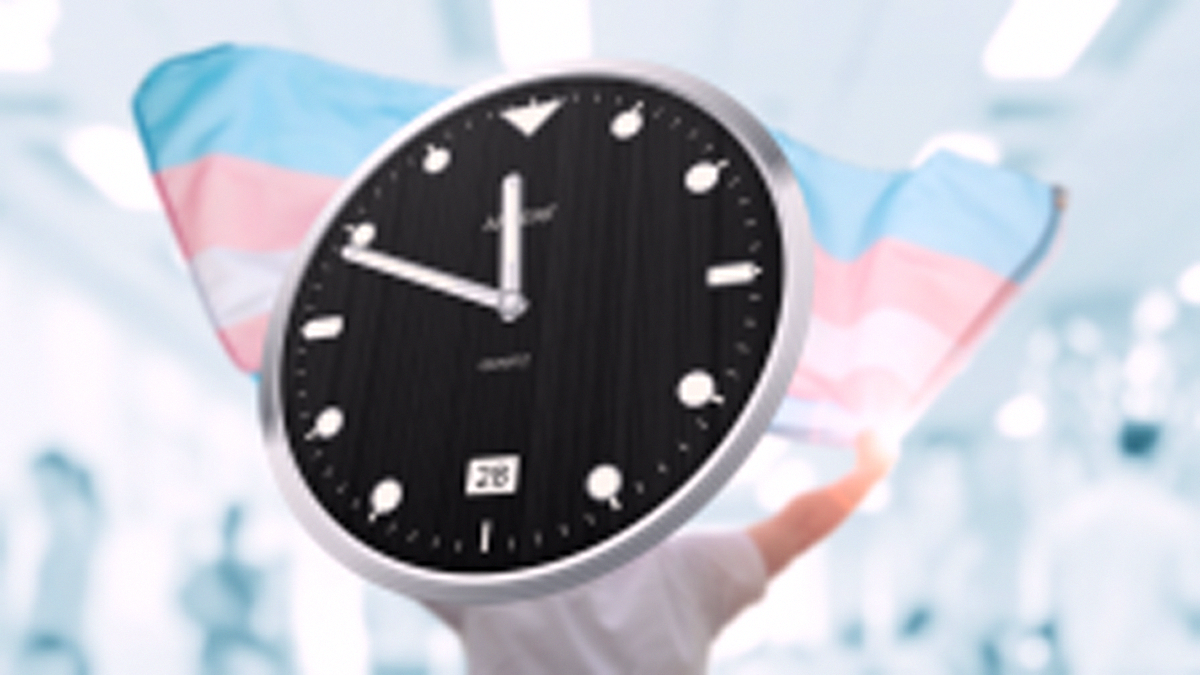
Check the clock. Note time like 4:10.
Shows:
11:49
